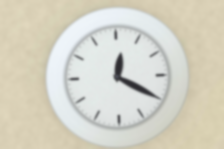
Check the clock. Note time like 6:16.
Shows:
12:20
